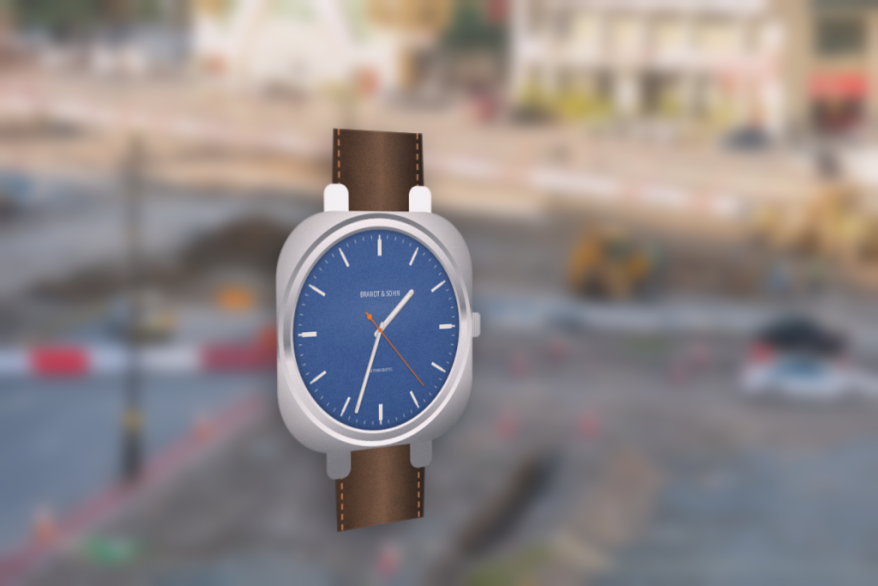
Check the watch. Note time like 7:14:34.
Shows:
1:33:23
